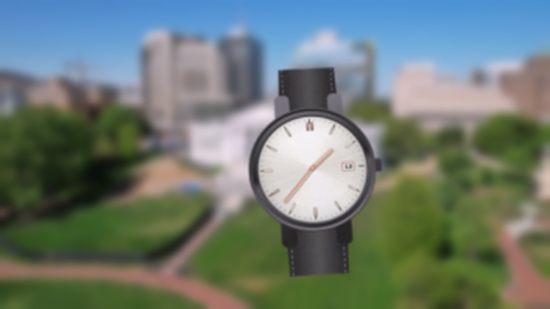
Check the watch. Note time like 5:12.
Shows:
1:37
